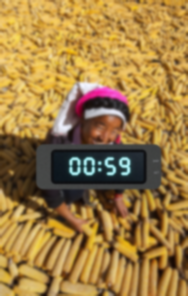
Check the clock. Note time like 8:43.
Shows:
0:59
